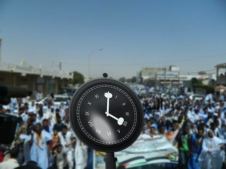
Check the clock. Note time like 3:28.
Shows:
4:01
